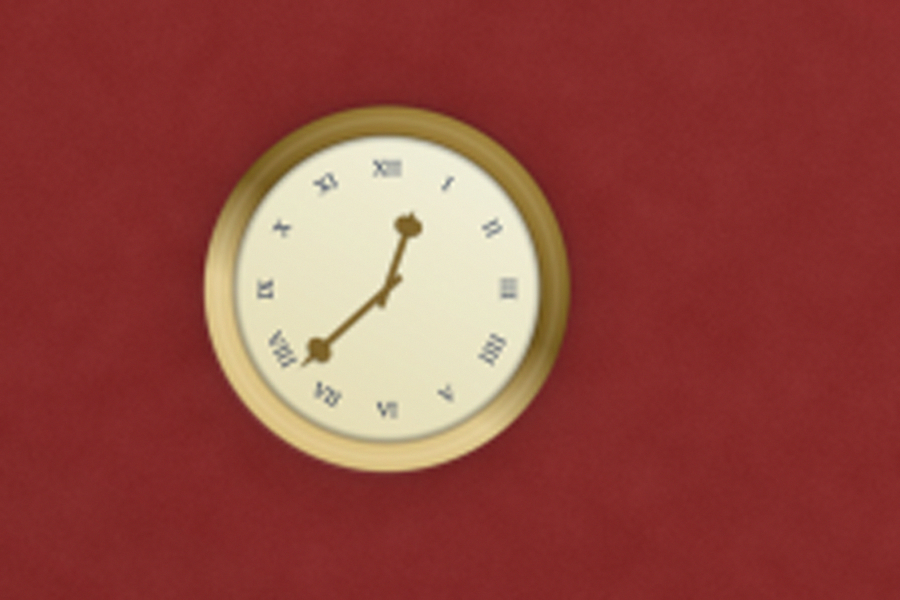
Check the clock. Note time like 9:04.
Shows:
12:38
